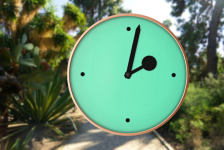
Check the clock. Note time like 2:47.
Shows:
2:02
